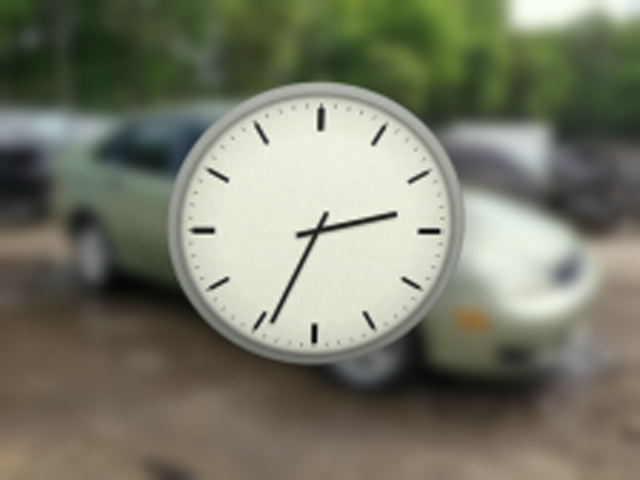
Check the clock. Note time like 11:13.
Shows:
2:34
